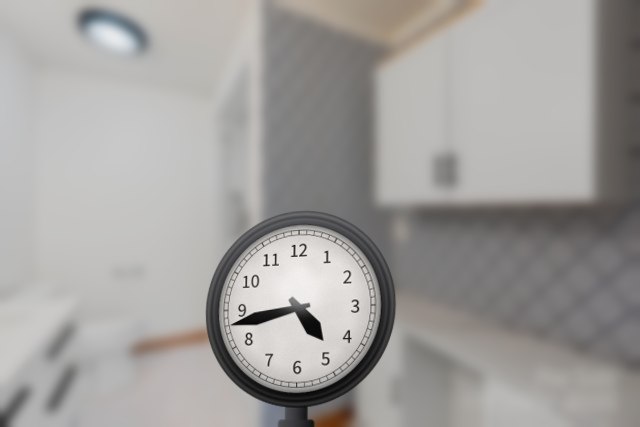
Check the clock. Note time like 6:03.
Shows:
4:43
